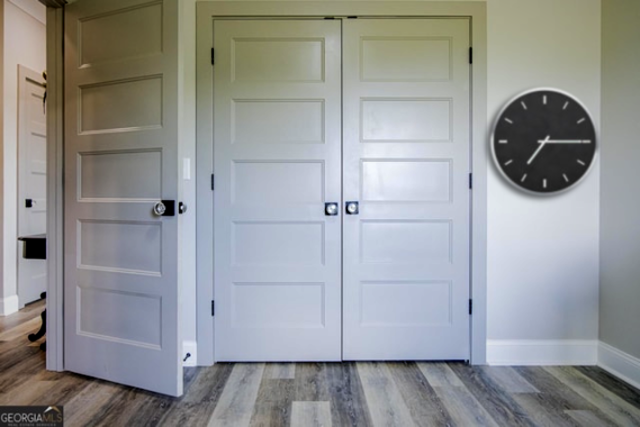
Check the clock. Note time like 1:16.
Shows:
7:15
